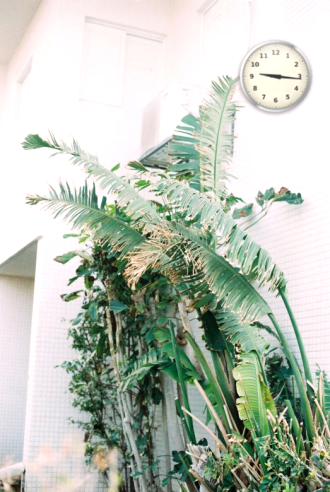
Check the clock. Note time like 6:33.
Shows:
9:16
